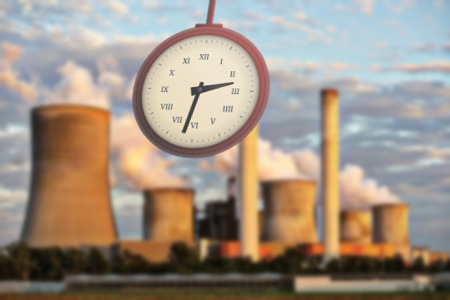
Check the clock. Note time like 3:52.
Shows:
2:32
